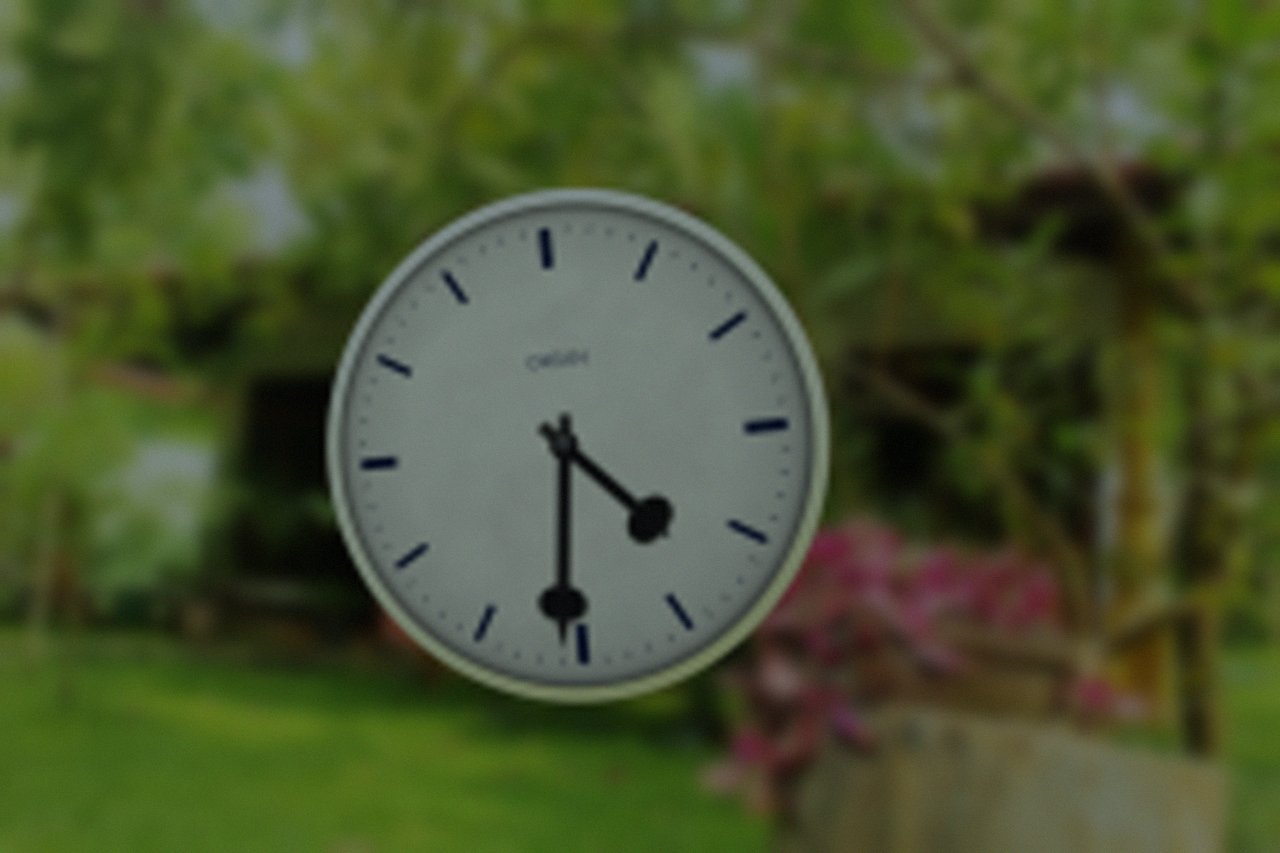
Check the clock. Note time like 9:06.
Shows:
4:31
